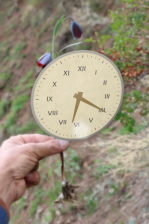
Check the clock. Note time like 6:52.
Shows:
6:20
